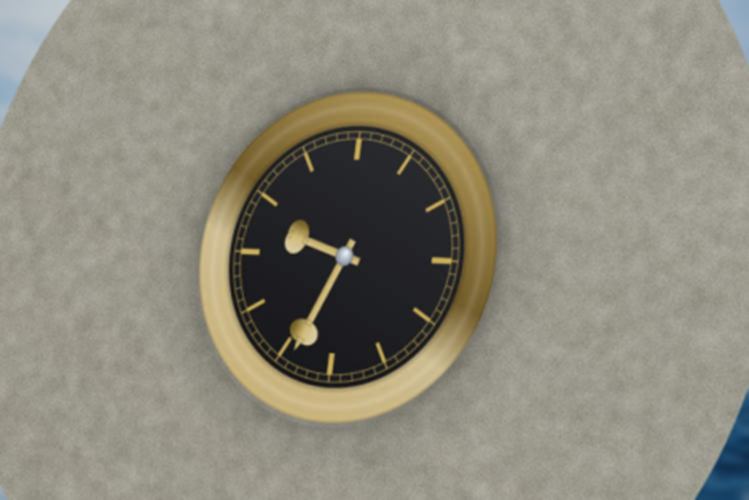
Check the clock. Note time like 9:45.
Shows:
9:34
